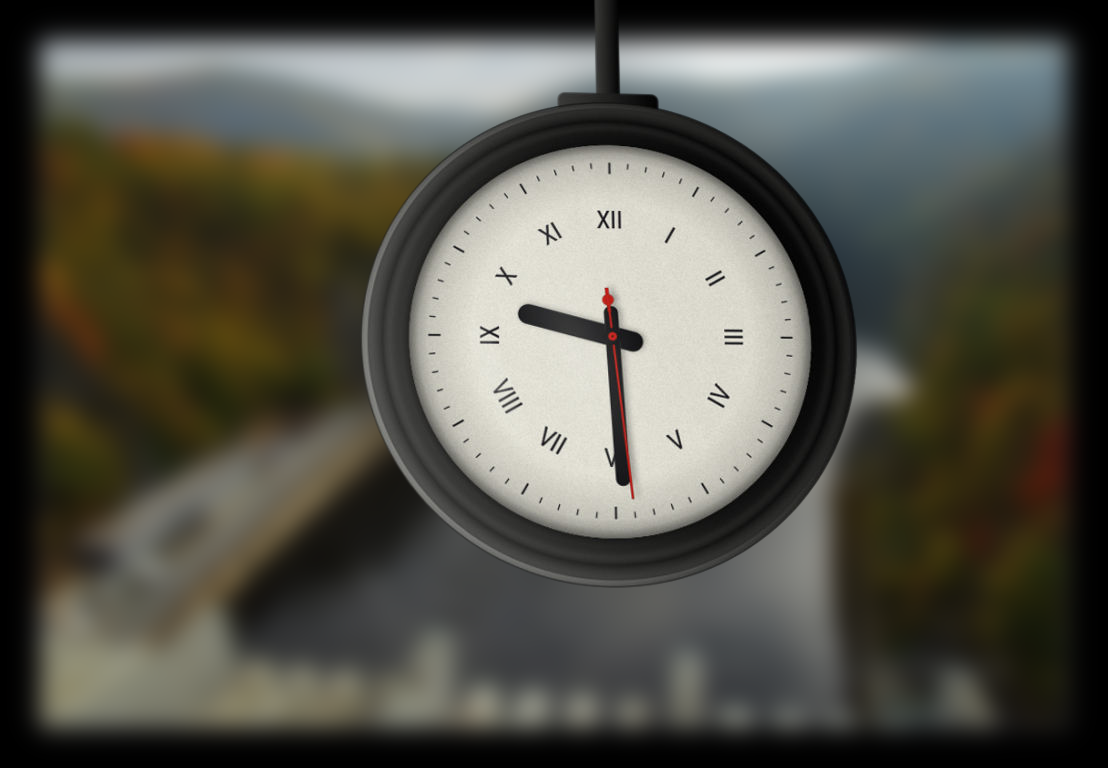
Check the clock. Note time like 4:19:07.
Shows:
9:29:29
